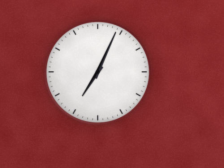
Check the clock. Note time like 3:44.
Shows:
7:04
